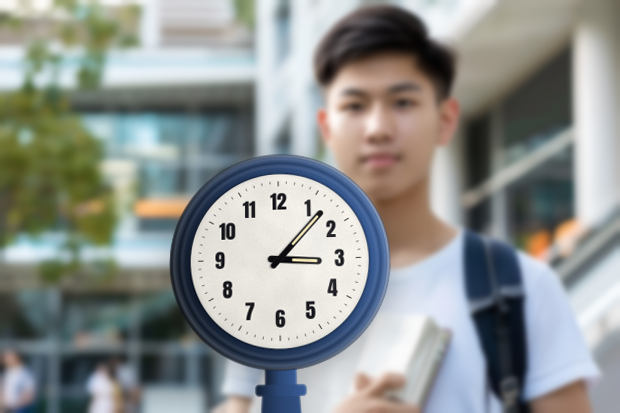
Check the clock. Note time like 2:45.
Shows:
3:07
